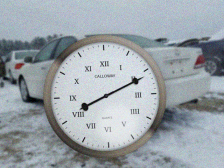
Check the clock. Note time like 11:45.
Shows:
8:11
